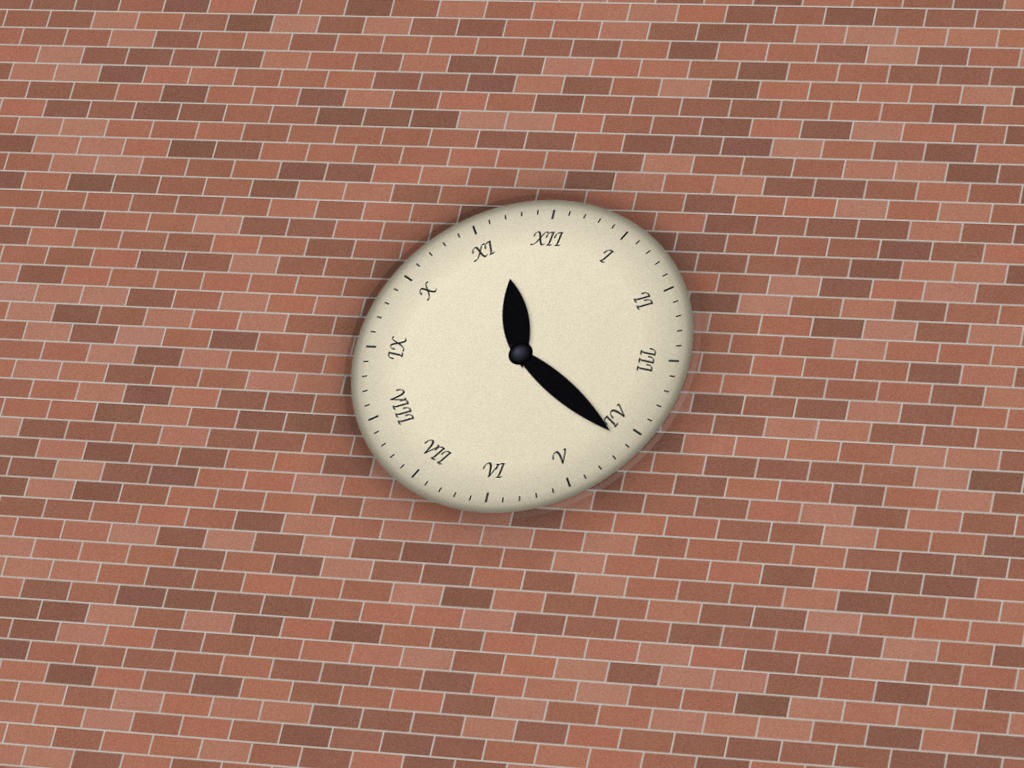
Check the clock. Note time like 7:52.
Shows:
11:21
